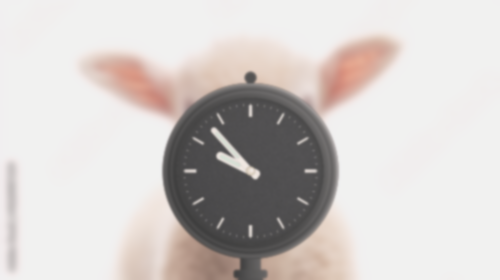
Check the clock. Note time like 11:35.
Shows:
9:53
